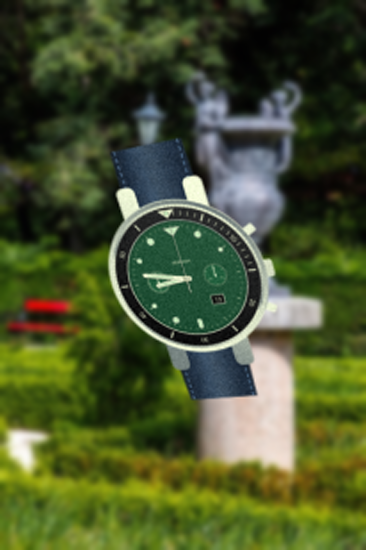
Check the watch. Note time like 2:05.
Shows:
8:47
